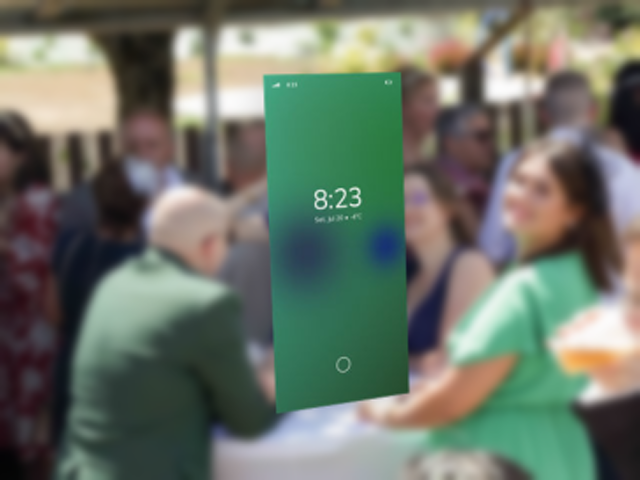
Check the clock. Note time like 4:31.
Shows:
8:23
